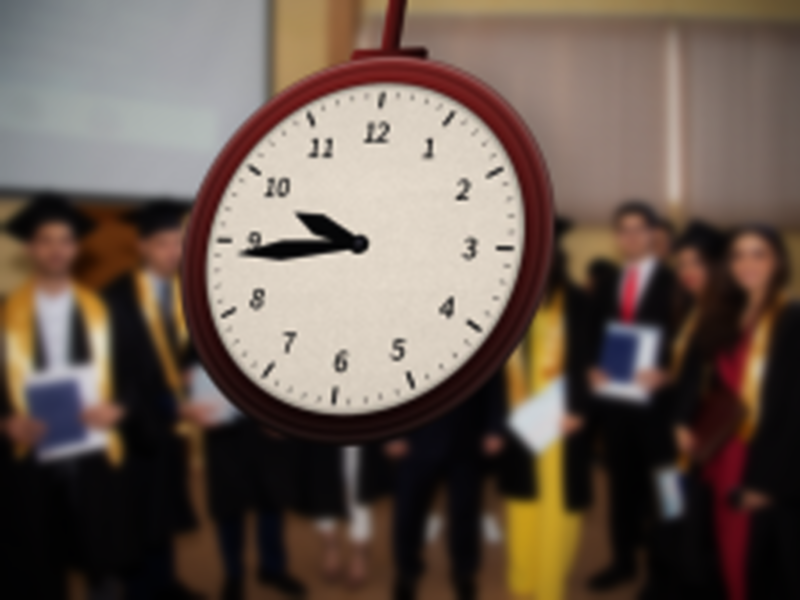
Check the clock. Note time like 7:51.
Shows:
9:44
